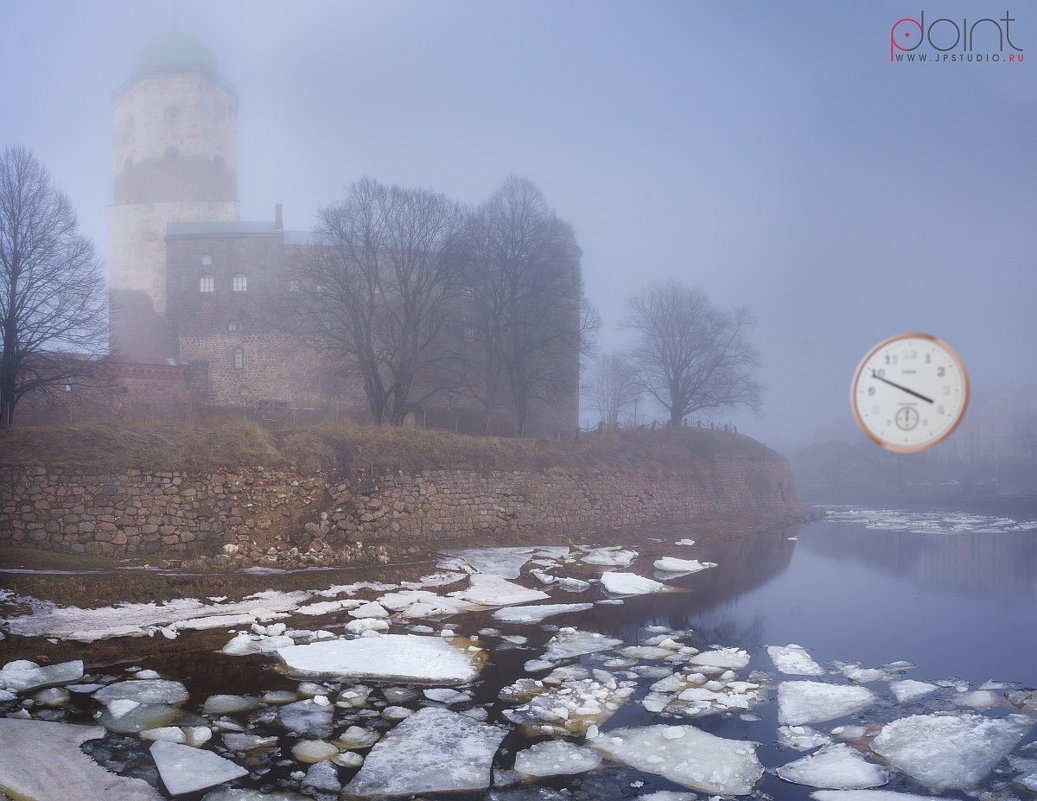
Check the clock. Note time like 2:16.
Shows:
3:49
